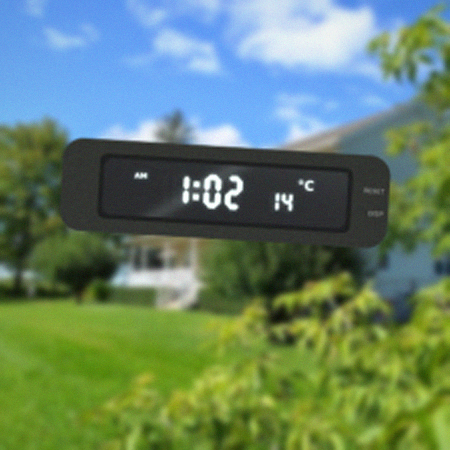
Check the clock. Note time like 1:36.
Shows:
1:02
